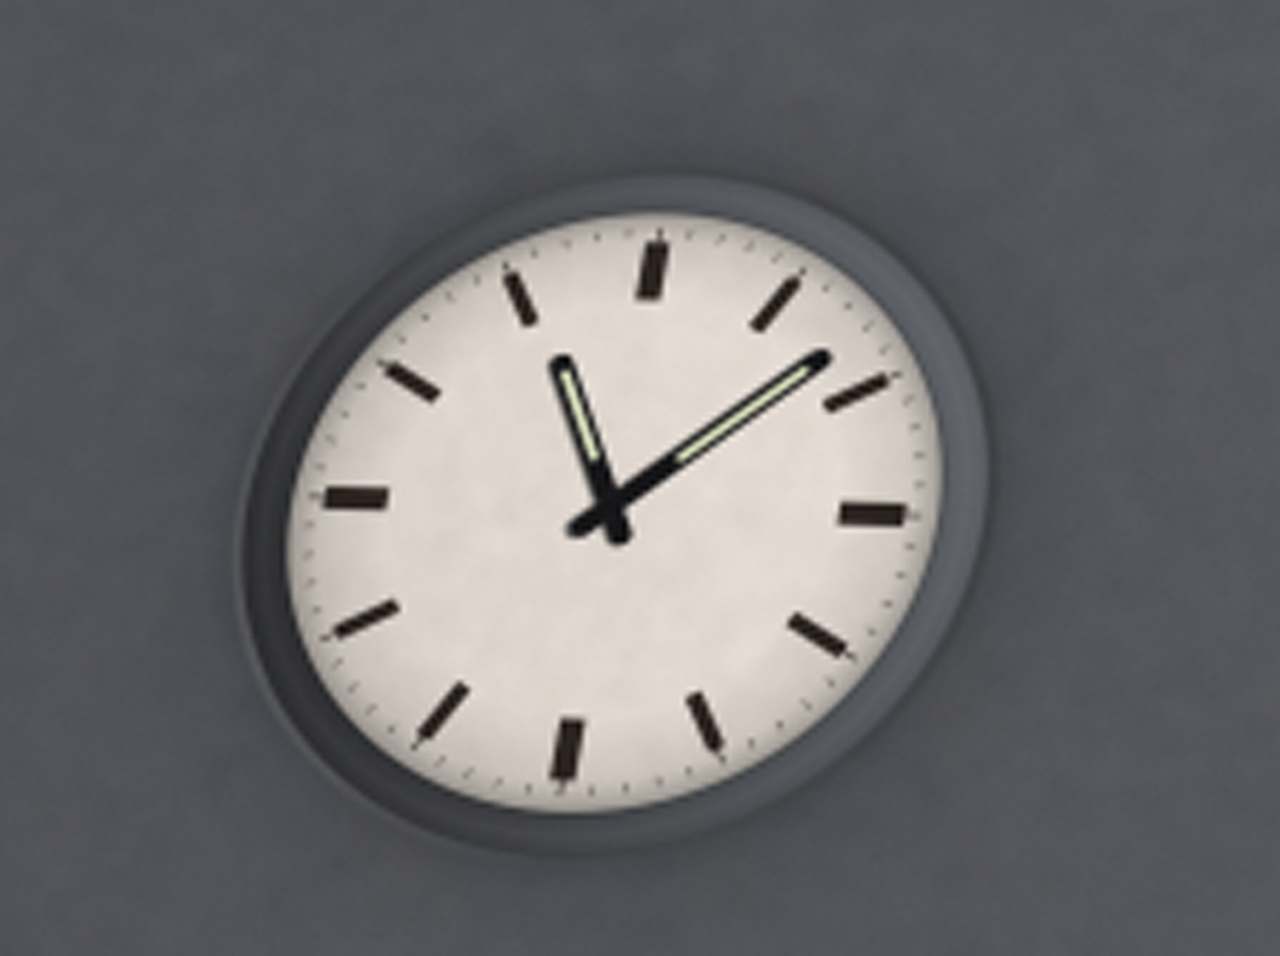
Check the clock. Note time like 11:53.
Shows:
11:08
